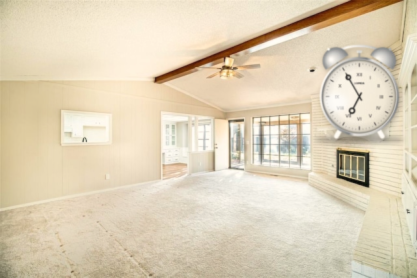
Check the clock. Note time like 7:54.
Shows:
6:55
